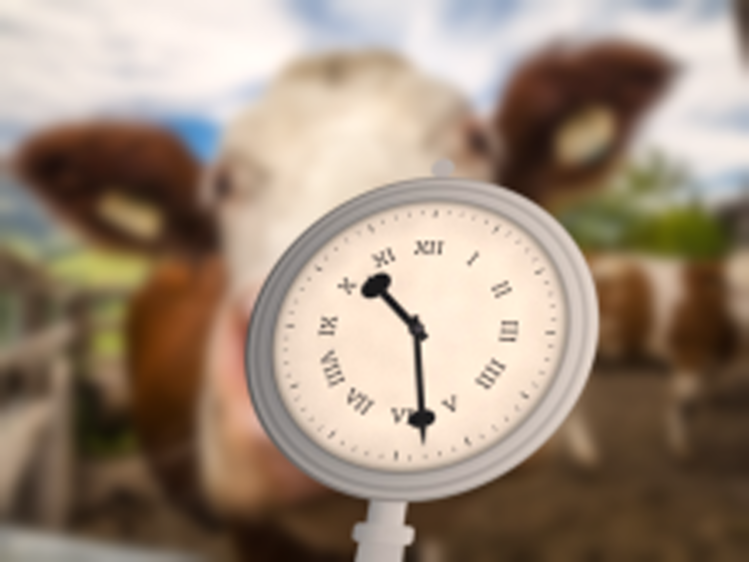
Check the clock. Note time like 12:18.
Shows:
10:28
